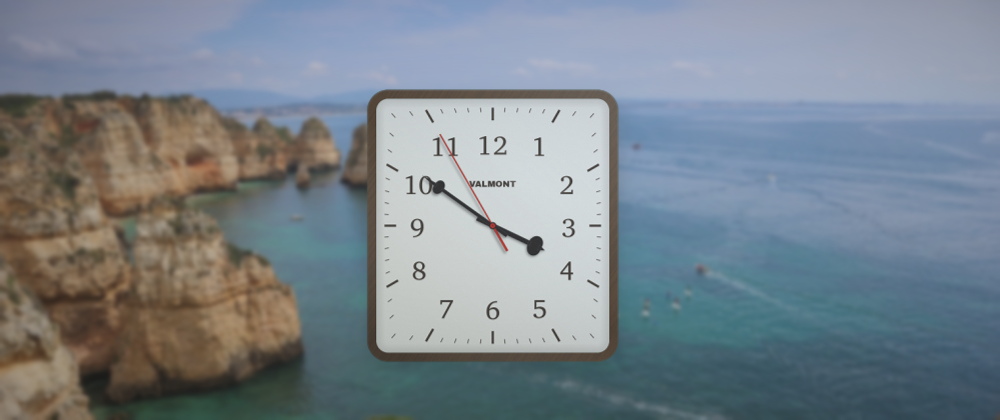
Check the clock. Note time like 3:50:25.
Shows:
3:50:55
